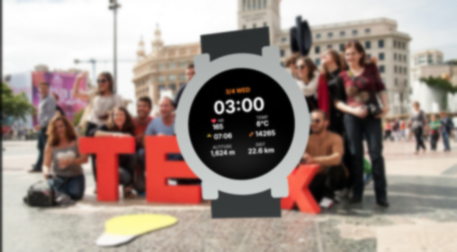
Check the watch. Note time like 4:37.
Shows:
3:00
